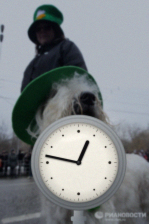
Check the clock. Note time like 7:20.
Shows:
12:47
